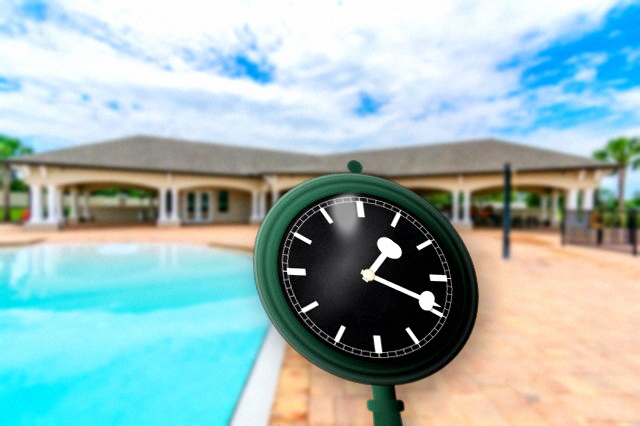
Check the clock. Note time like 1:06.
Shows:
1:19
